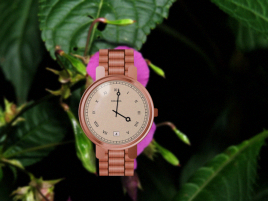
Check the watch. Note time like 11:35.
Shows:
4:01
